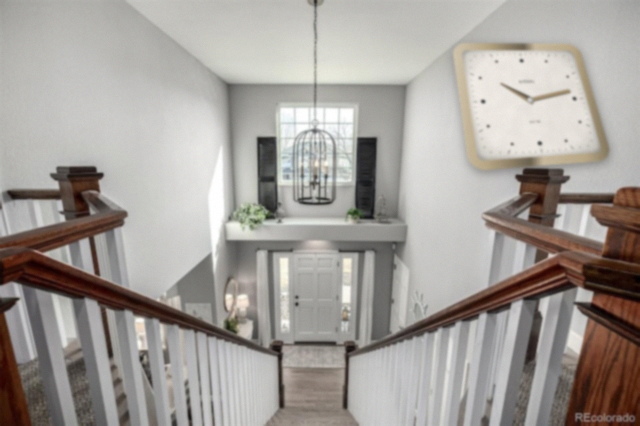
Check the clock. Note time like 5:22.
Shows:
10:13
